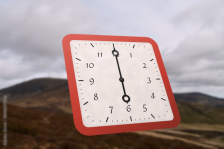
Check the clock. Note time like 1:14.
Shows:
6:00
